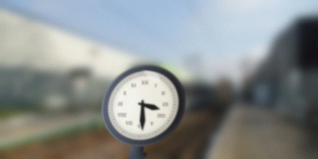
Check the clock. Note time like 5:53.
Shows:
3:29
